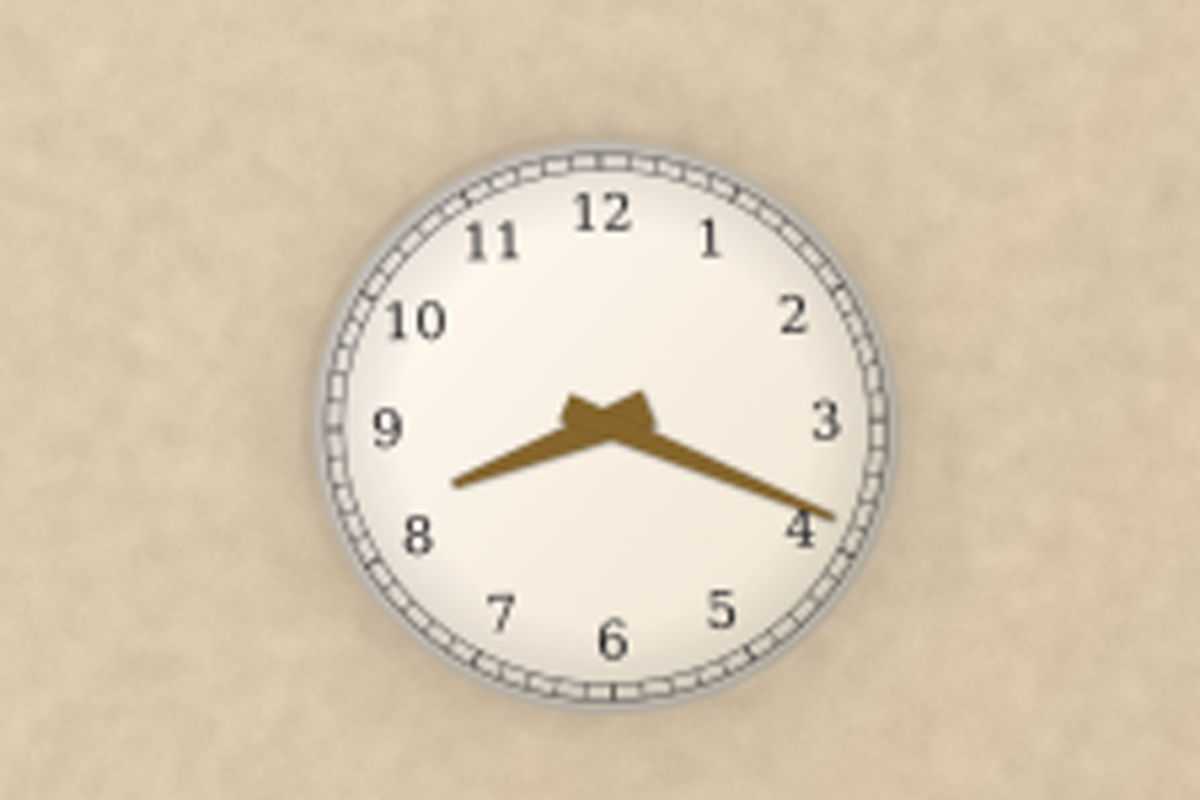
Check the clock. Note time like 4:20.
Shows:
8:19
